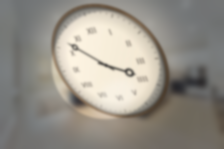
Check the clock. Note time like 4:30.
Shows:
3:52
